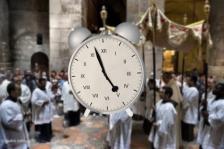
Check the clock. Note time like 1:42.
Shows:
4:57
